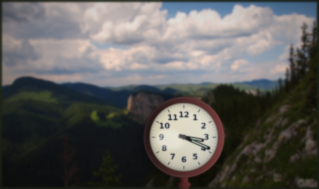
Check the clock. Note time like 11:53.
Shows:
3:19
